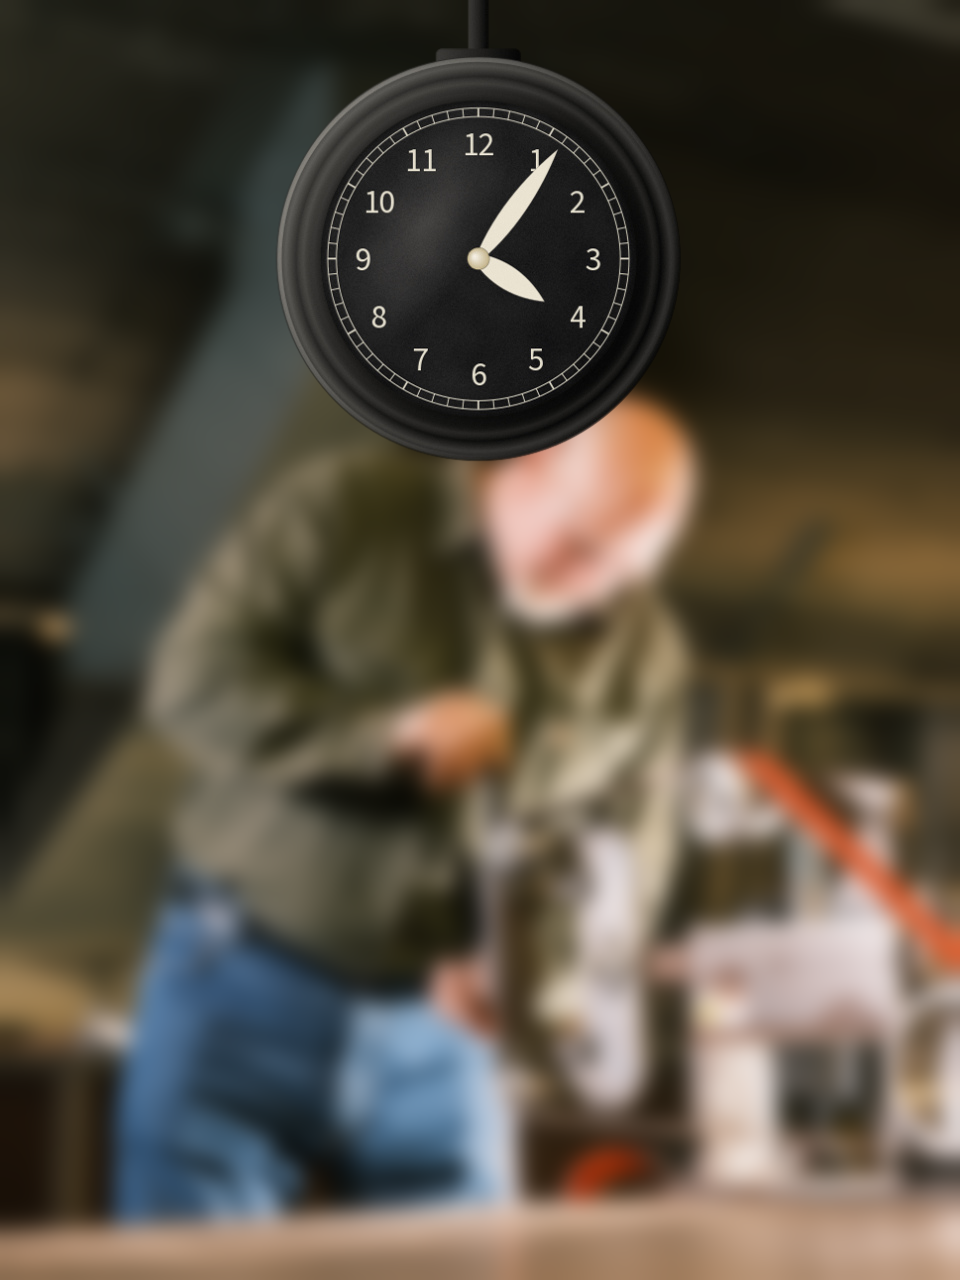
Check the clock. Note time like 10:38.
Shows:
4:06
